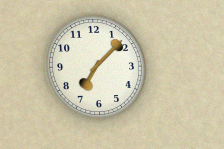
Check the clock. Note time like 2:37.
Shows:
7:08
